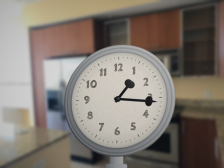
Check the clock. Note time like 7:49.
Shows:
1:16
